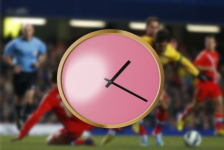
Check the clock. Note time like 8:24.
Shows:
1:20
